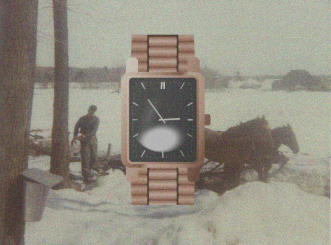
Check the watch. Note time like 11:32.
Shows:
2:54
